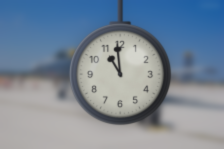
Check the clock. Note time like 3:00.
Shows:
10:59
